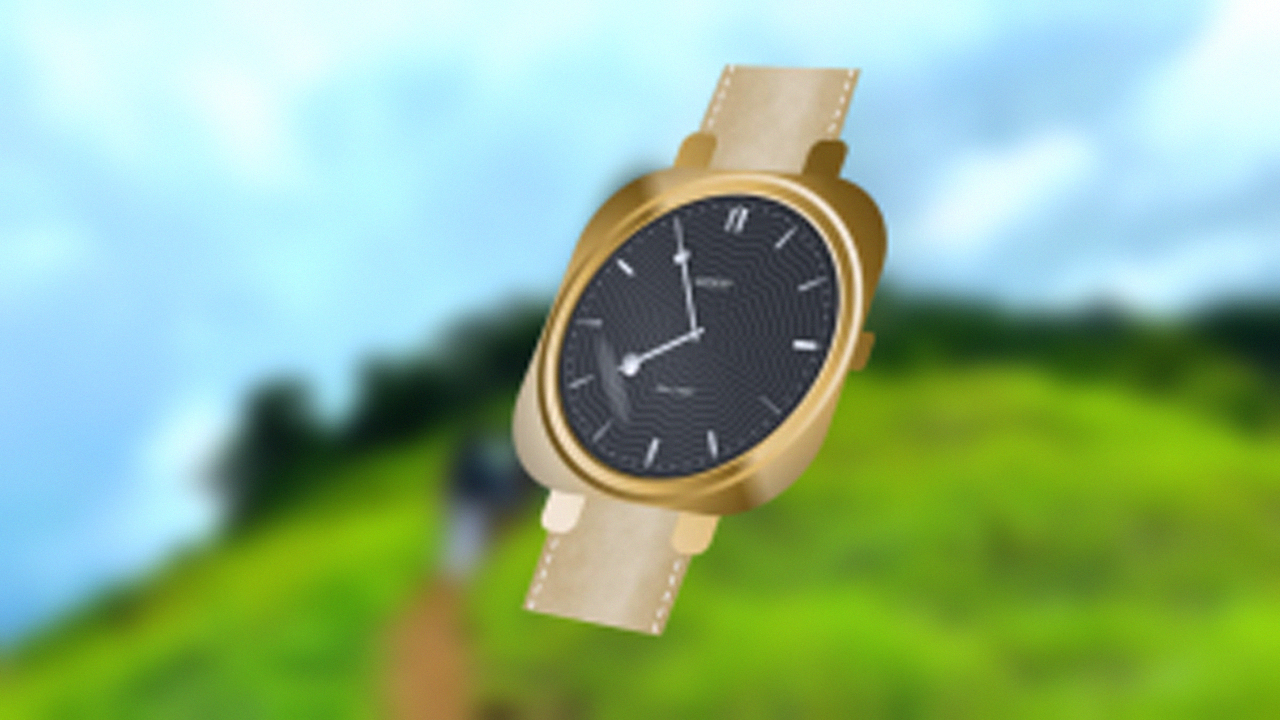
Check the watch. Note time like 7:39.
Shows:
7:55
